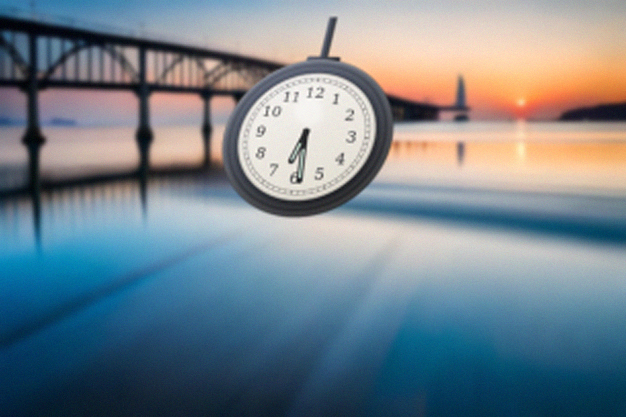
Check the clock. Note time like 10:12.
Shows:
6:29
